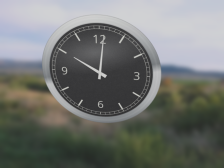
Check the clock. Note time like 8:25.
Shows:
10:01
